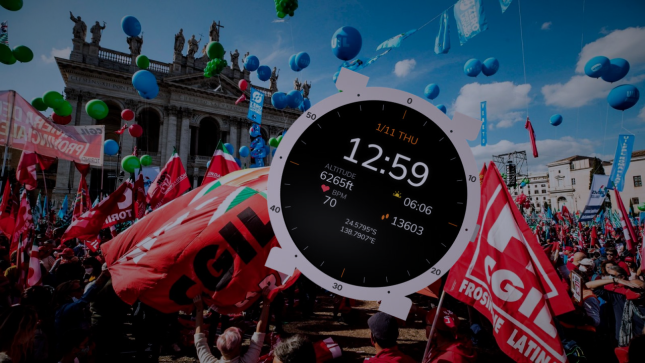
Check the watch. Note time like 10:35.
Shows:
12:59
